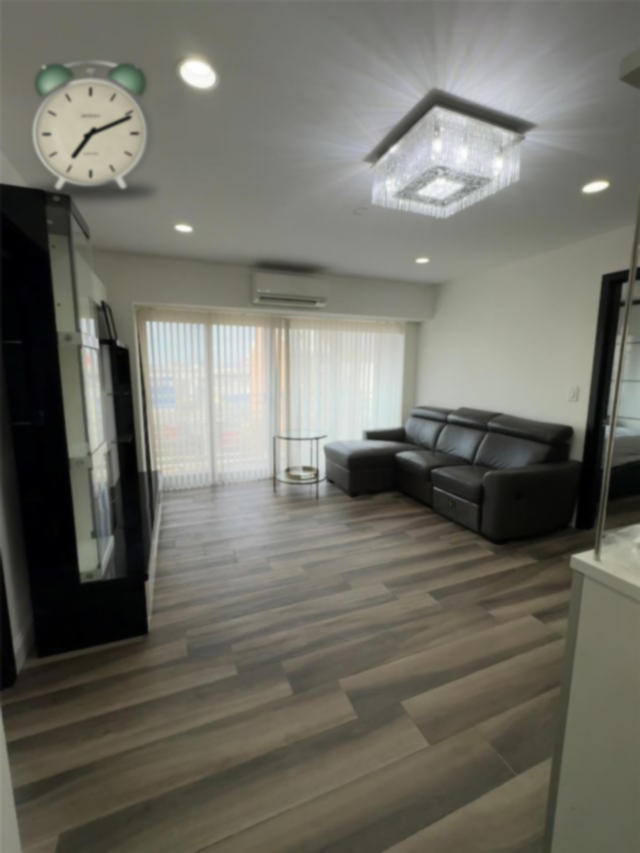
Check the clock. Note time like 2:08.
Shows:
7:11
